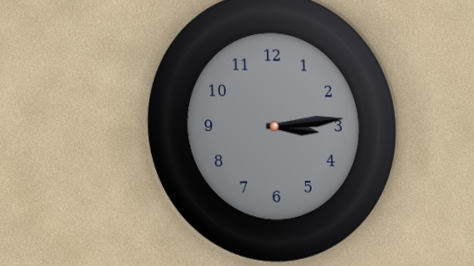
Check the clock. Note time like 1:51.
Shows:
3:14
